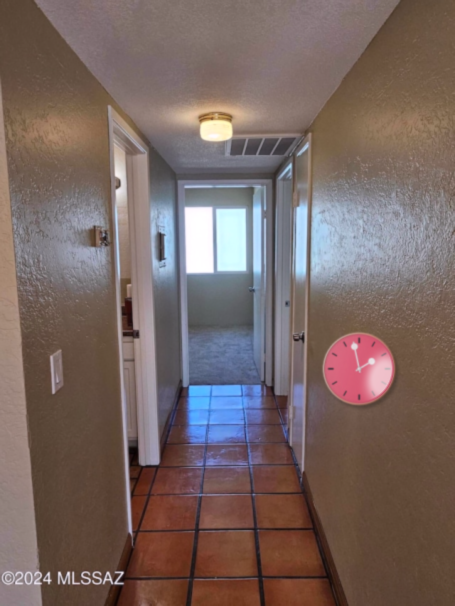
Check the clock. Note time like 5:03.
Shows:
1:58
